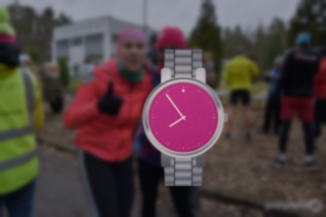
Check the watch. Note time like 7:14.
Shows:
7:54
